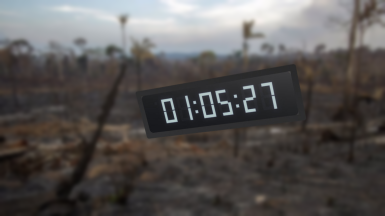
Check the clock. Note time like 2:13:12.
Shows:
1:05:27
